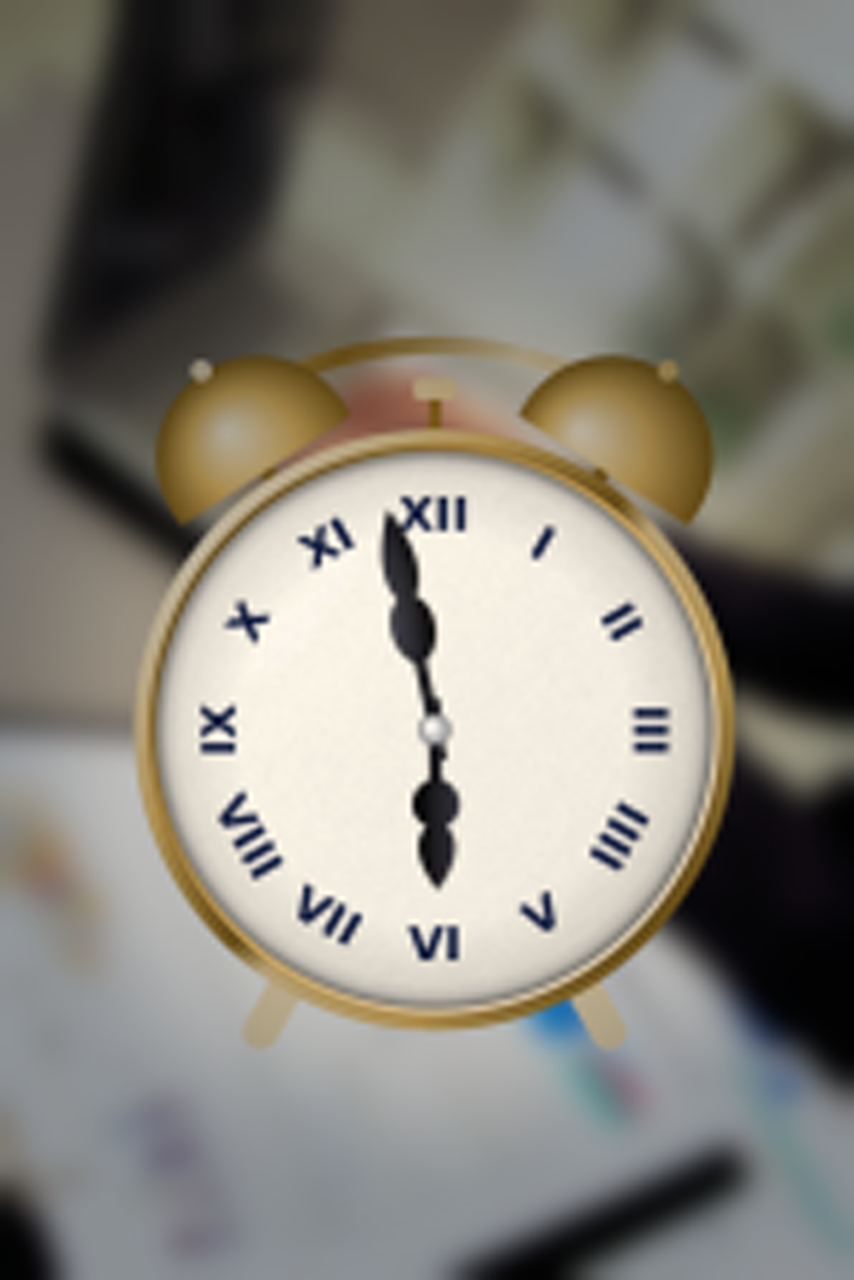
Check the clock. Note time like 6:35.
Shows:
5:58
